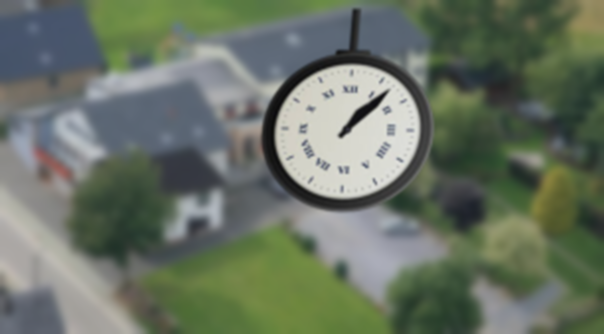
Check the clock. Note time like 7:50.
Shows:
1:07
